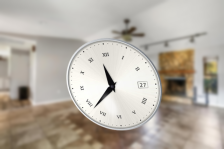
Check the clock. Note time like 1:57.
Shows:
11:38
